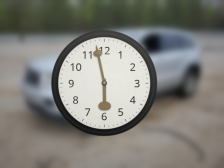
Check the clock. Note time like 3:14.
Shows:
5:58
